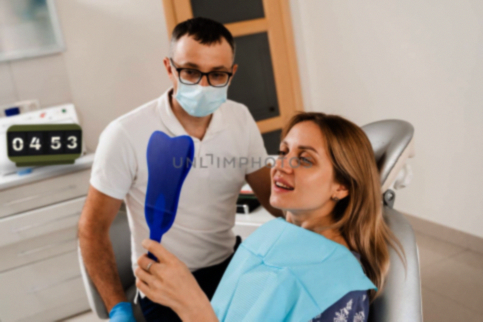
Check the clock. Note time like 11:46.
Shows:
4:53
